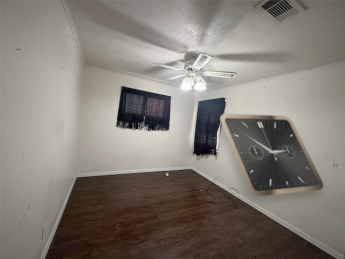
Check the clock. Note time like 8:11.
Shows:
2:52
